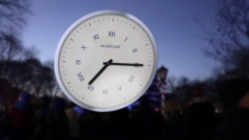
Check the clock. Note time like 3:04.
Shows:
7:15
